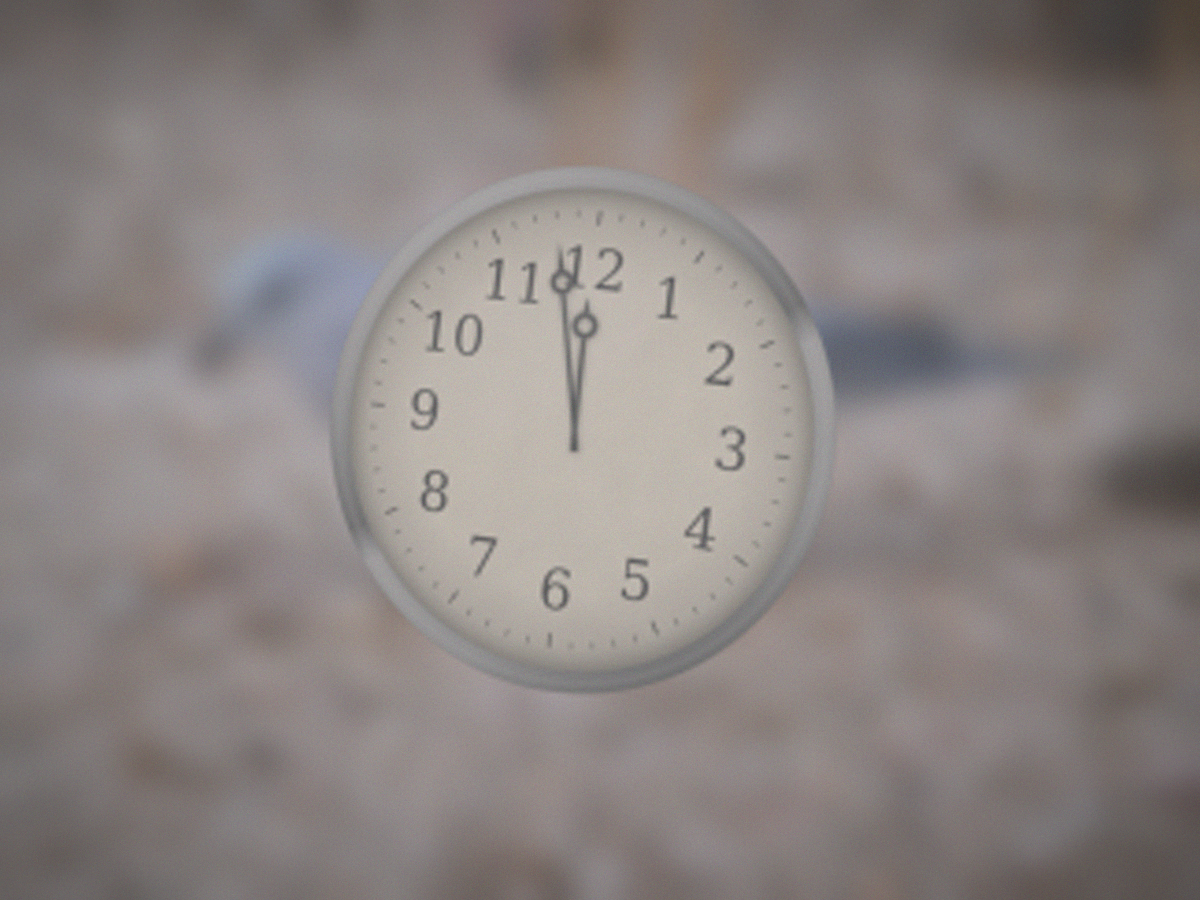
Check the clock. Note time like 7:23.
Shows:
11:58
